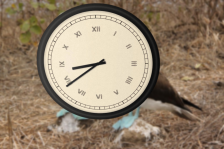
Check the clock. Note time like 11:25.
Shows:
8:39
